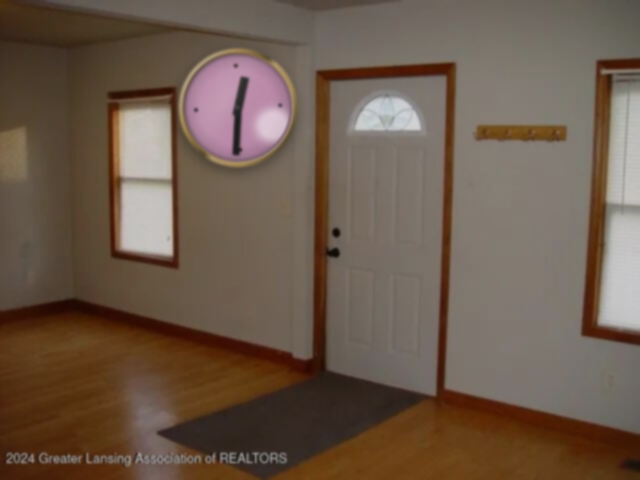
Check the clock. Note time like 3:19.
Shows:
12:31
